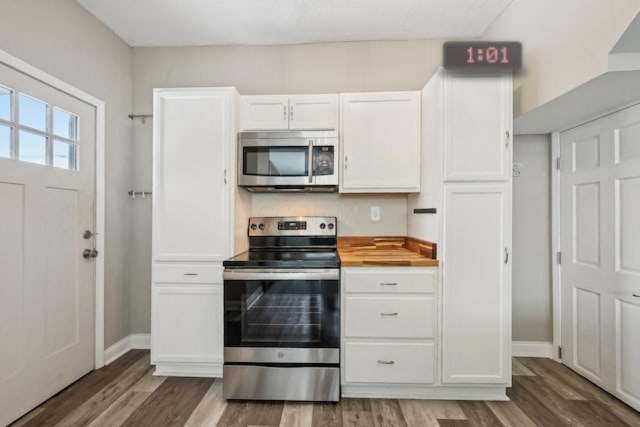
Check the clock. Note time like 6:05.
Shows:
1:01
